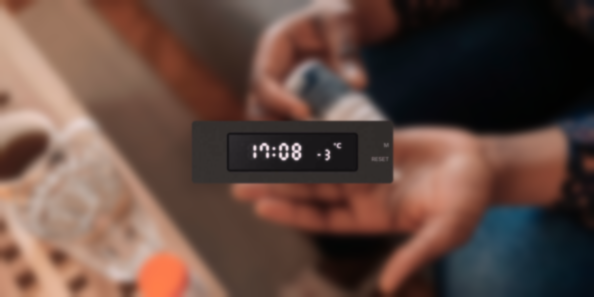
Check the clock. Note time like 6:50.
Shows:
17:08
